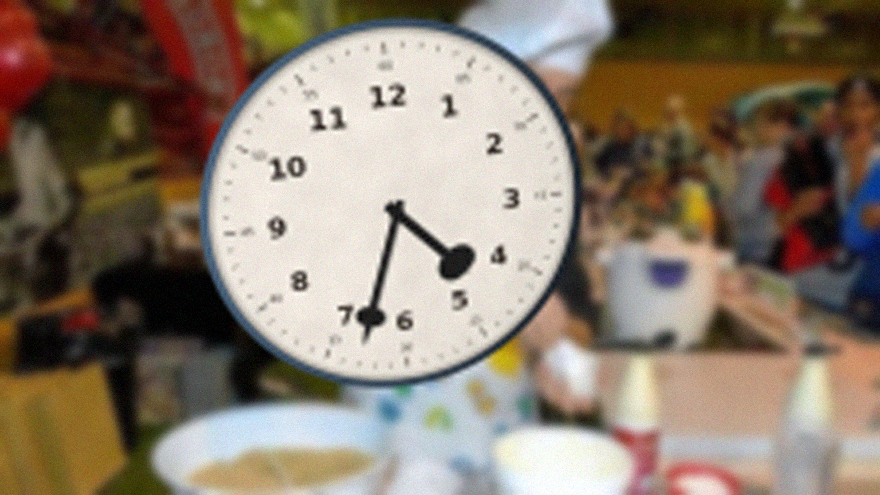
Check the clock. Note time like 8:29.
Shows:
4:33
